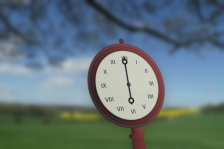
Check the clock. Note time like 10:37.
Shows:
6:00
